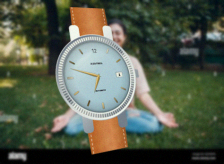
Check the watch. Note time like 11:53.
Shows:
6:48
